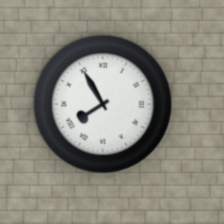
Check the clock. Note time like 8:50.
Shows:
7:55
